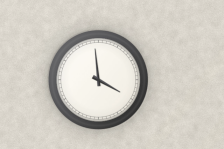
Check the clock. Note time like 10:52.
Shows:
3:59
